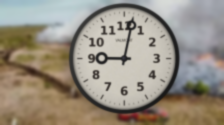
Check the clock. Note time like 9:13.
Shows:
9:02
